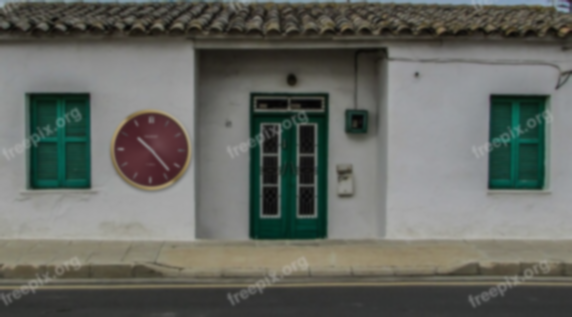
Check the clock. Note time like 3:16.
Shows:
10:23
